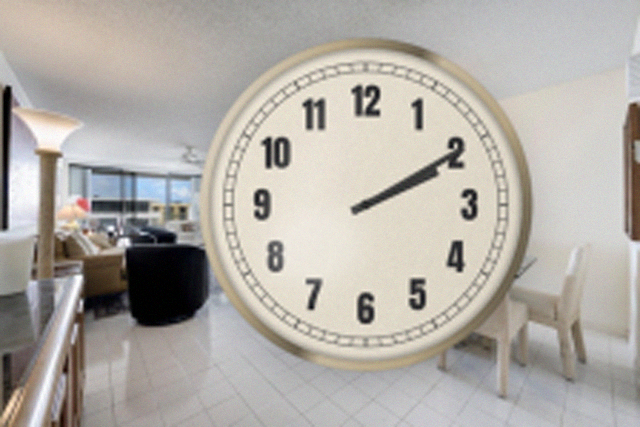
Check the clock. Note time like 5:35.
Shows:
2:10
